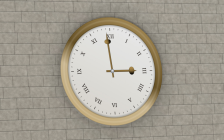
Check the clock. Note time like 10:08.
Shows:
2:59
